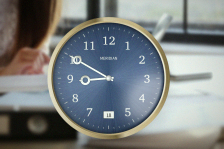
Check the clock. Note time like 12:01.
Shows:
8:50
